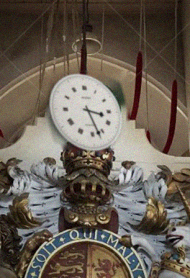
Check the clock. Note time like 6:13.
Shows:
3:27
